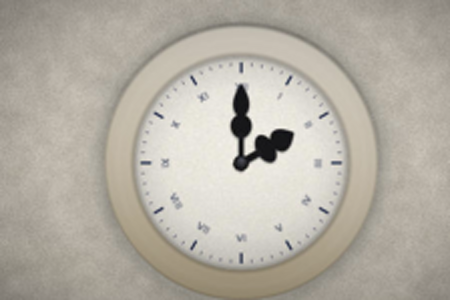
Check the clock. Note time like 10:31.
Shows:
2:00
